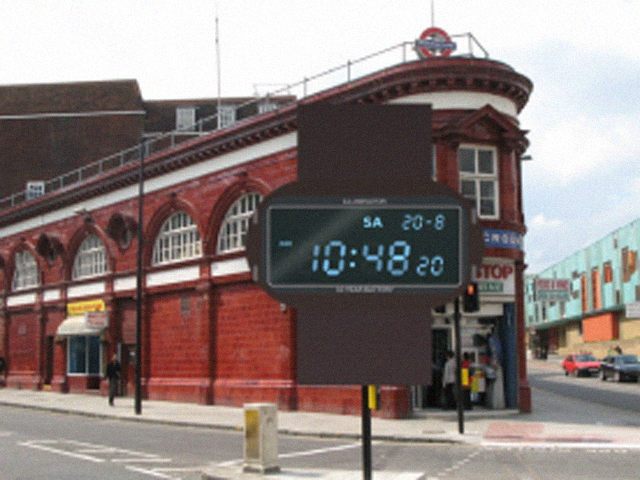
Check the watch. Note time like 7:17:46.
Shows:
10:48:20
